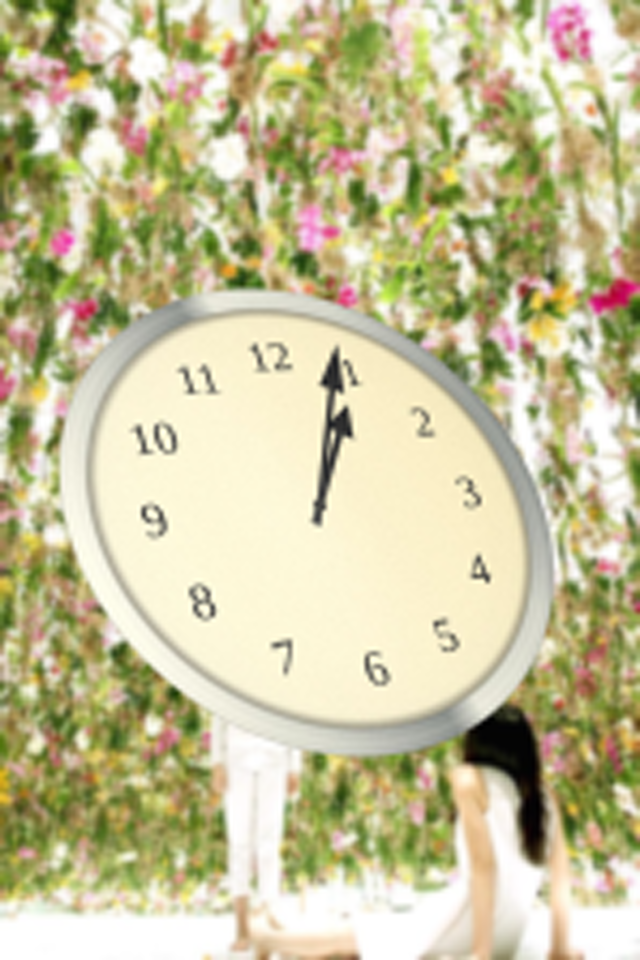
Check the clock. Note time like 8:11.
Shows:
1:04
